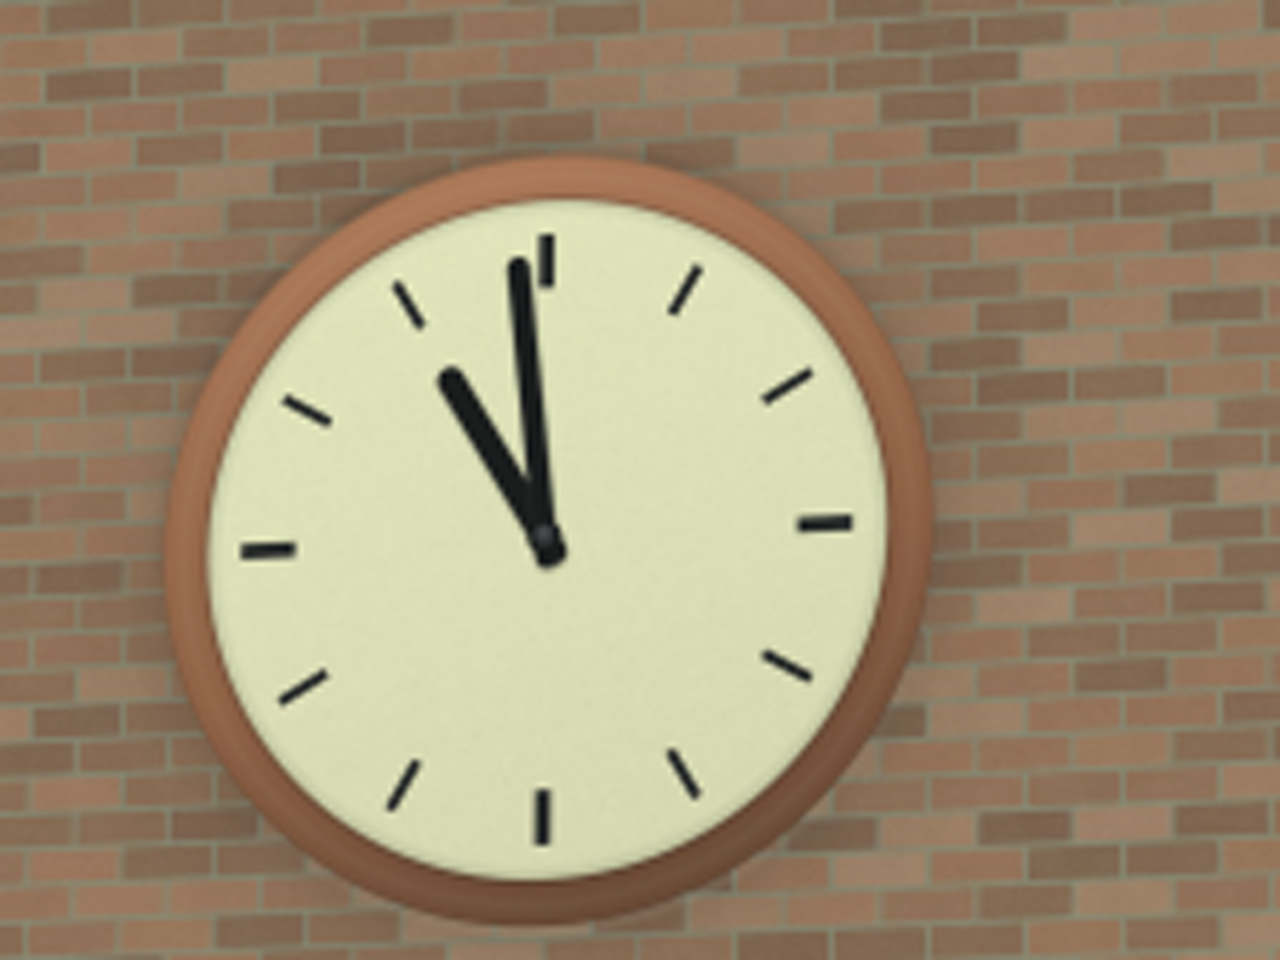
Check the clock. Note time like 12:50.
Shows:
10:59
